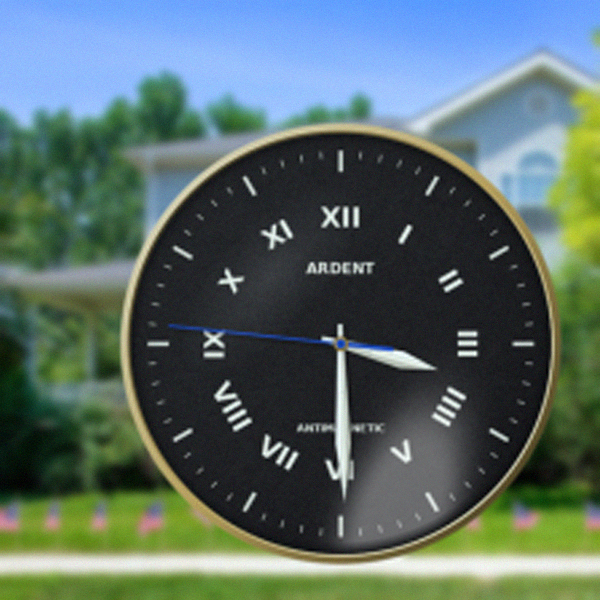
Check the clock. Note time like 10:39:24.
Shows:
3:29:46
